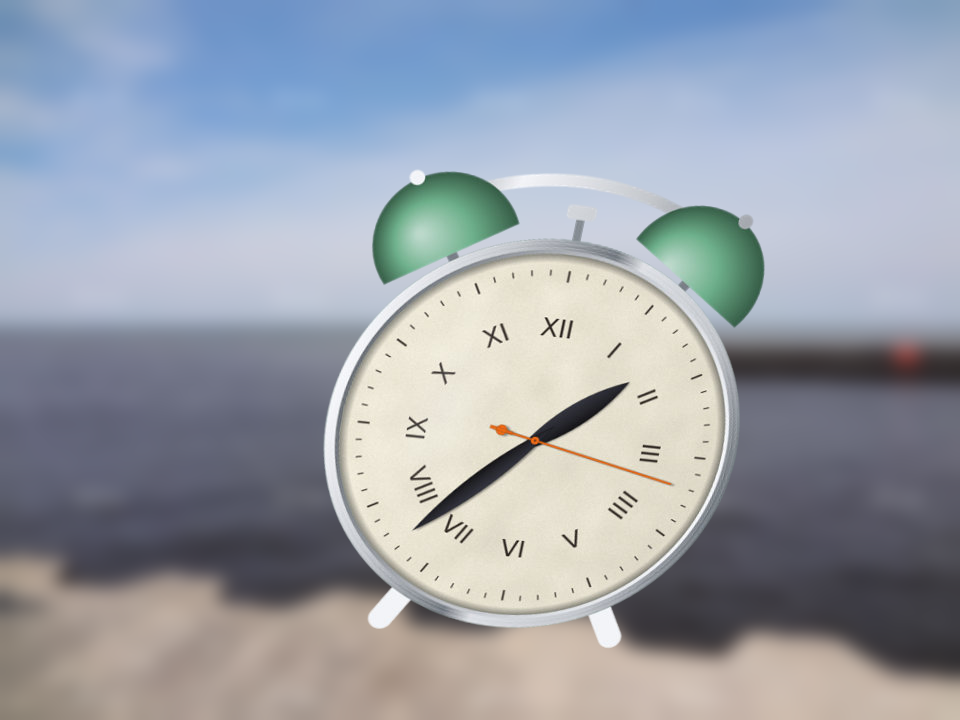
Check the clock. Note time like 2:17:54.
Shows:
1:37:17
